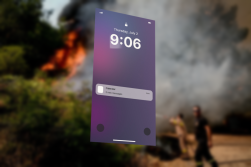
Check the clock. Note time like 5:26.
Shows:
9:06
